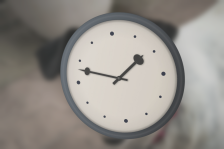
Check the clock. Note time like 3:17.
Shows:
1:48
